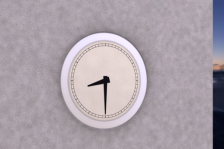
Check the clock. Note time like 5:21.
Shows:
8:30
